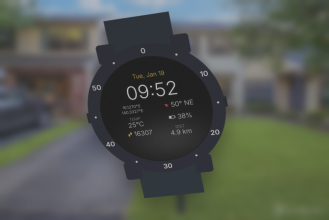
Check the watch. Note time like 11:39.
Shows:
9:52
